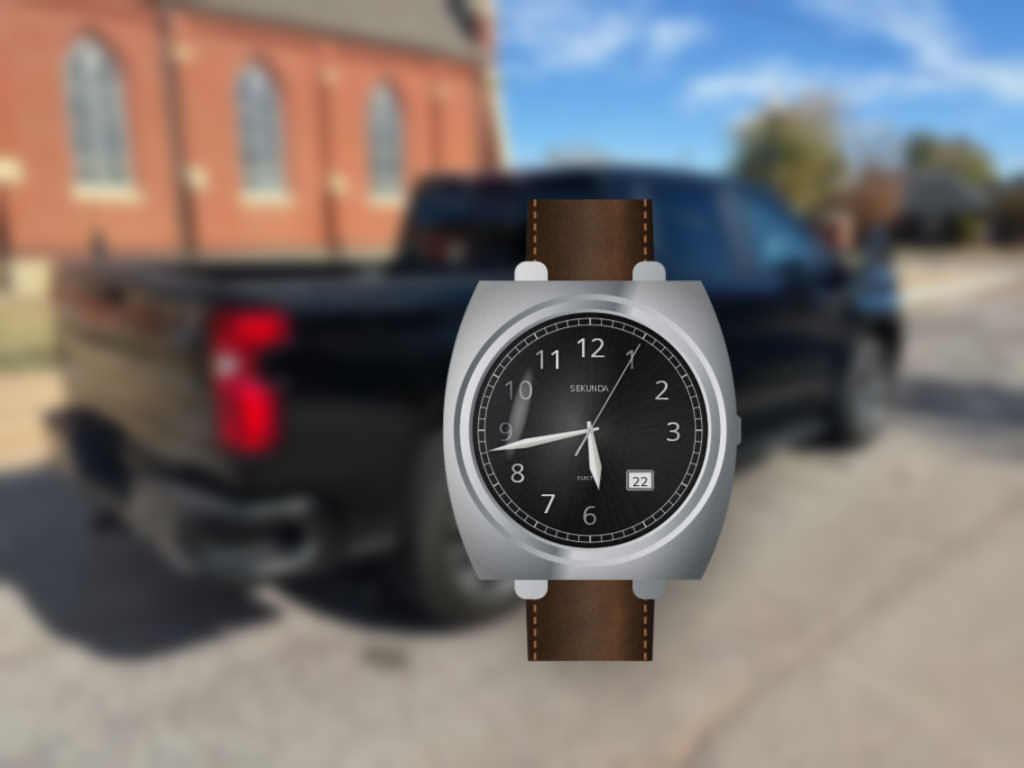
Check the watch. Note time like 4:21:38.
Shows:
5:43:05
